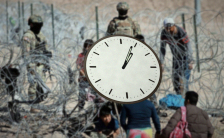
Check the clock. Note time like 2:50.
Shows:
1:04
